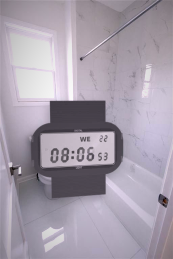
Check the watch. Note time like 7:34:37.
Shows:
8:06:53
